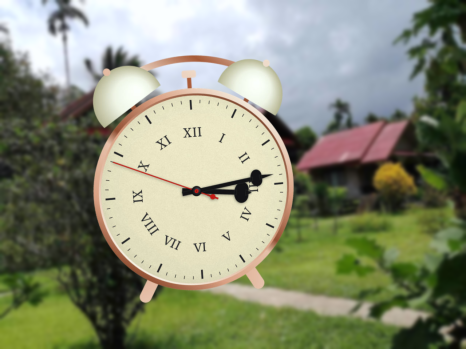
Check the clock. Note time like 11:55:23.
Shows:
3:13:49
